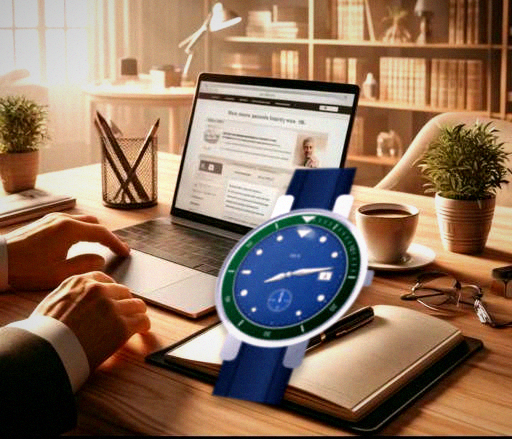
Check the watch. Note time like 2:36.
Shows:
8:13
